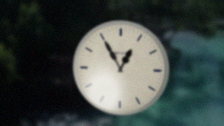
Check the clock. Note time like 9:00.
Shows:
12:55
